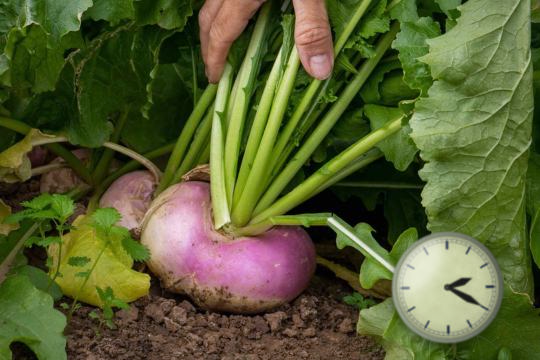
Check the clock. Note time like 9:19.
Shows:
2:20
